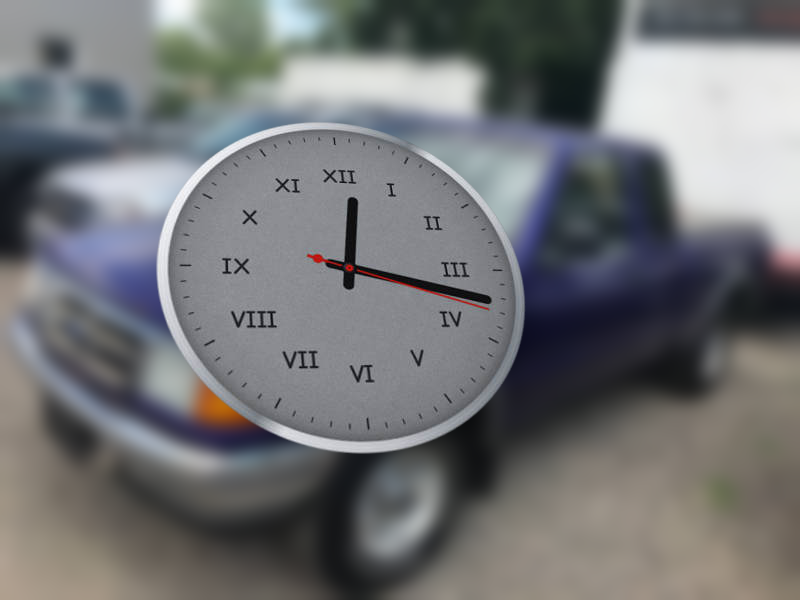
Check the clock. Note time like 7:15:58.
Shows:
12:17:18
